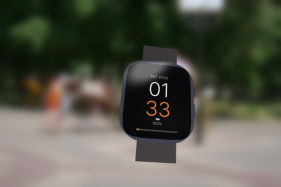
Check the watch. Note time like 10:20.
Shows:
1:33
